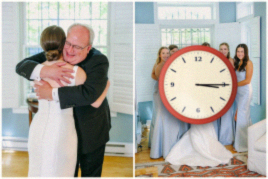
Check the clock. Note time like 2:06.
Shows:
3:15
